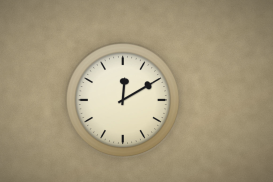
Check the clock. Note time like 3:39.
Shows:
12:10
